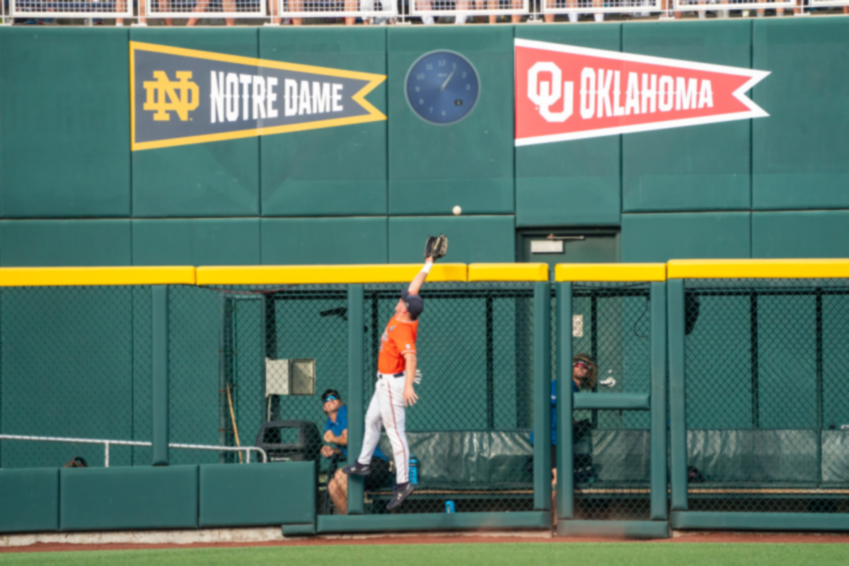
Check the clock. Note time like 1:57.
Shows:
1:06
